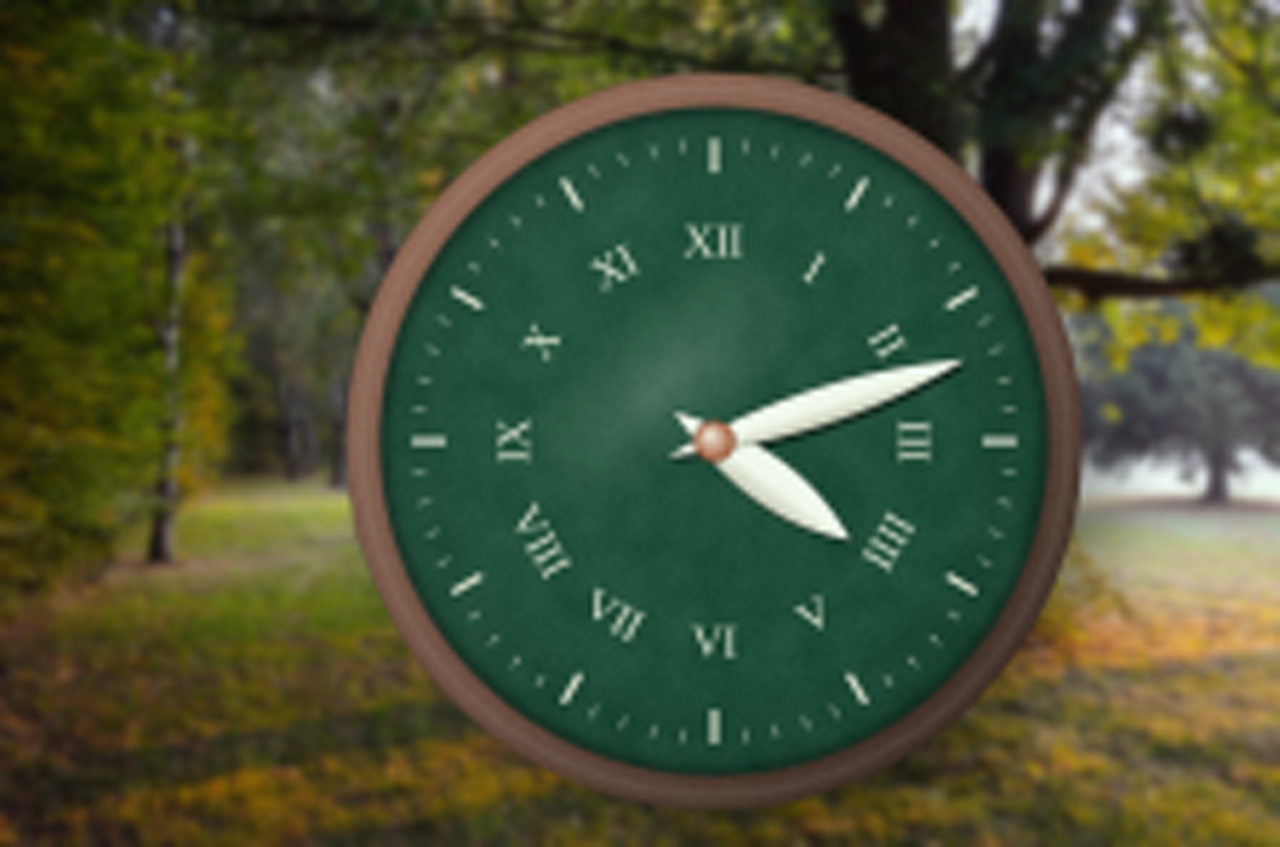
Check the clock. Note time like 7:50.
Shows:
4:12
